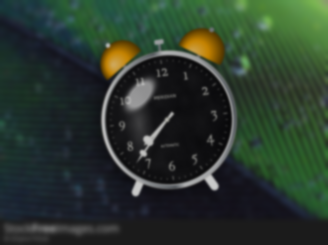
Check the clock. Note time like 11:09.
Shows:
7:37
